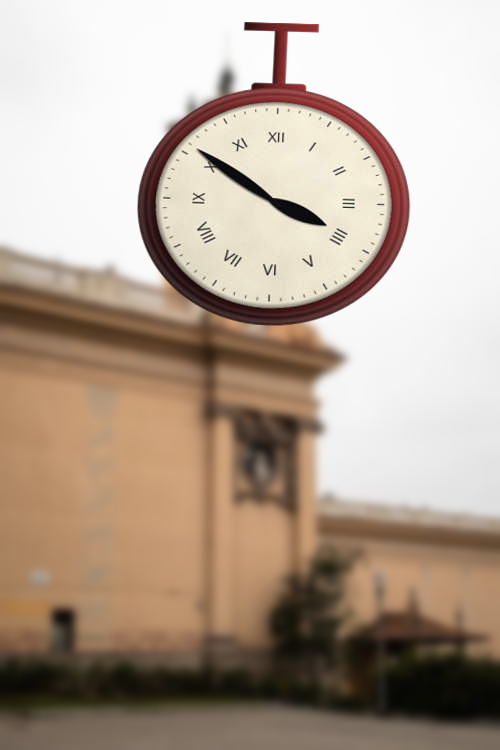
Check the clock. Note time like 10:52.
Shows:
3:51
